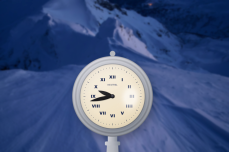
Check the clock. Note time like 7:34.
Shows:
9:43
